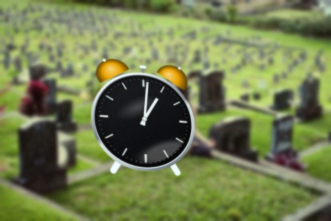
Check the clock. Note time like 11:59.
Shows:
1:01
